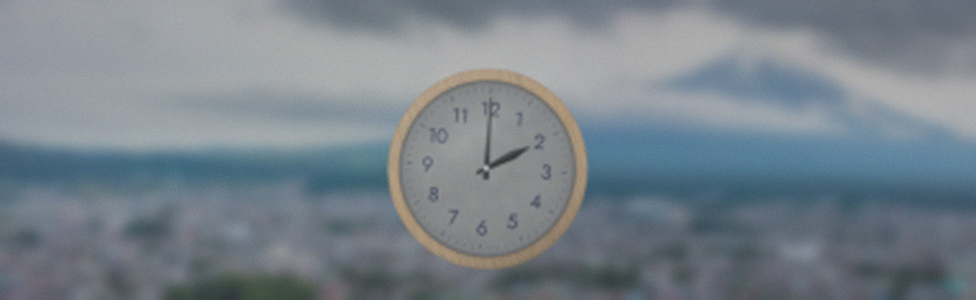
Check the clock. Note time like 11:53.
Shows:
2:00
